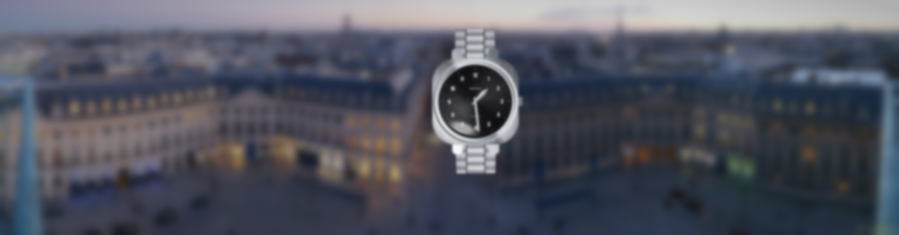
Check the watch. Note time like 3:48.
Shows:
1:29
